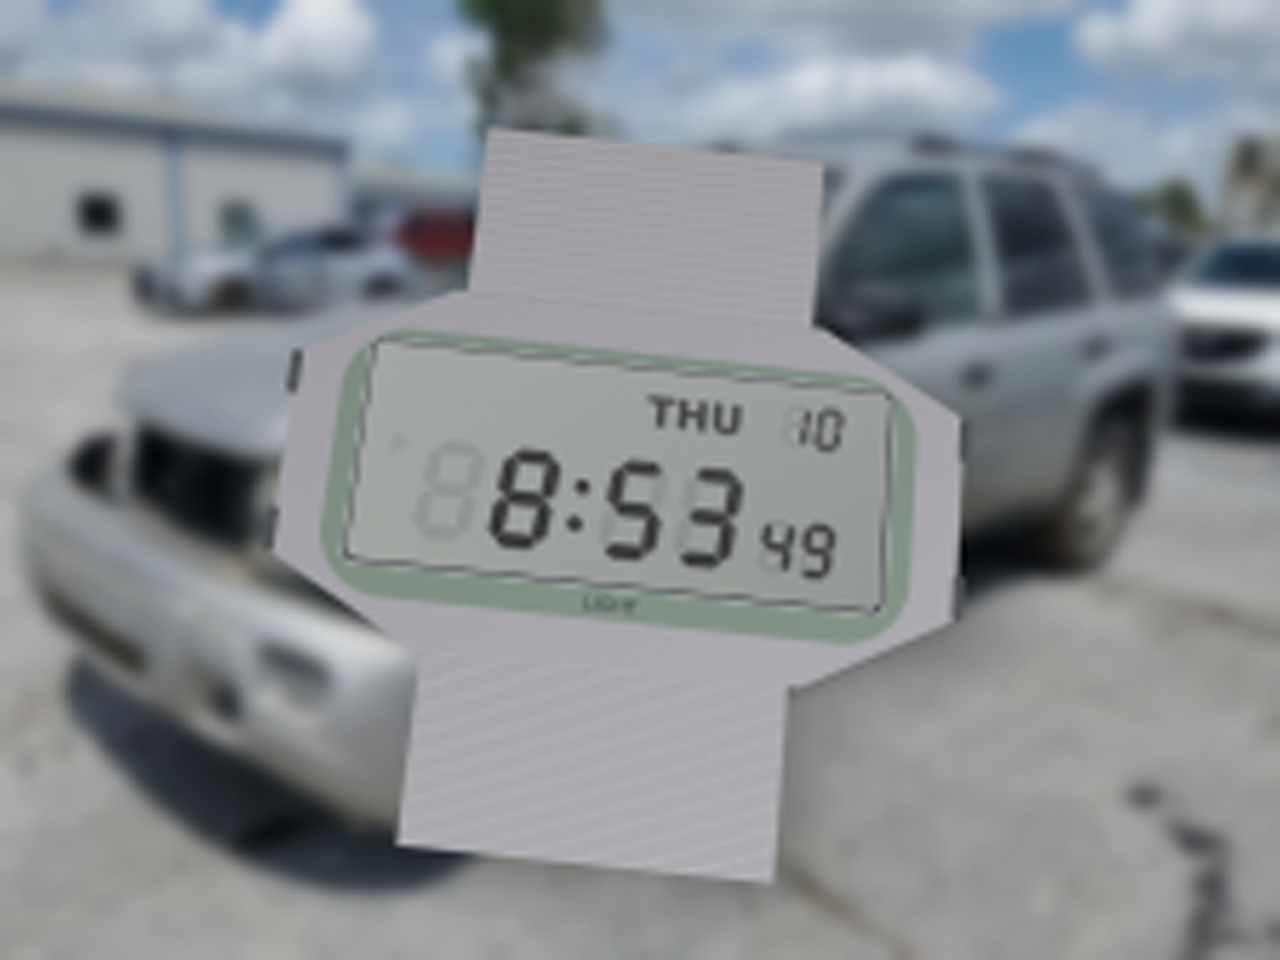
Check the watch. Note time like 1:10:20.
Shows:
8:53:49
